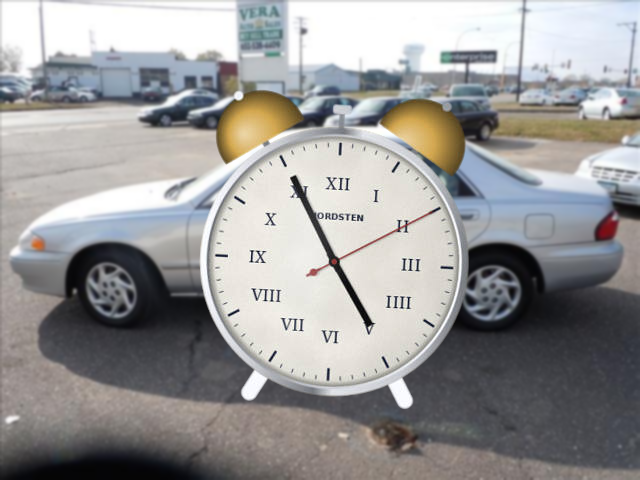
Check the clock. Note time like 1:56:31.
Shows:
4:55:10
